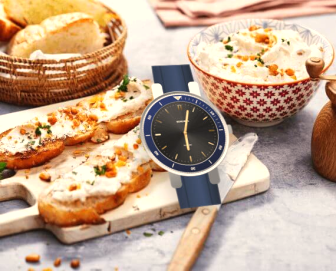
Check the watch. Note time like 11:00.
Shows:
6:03
